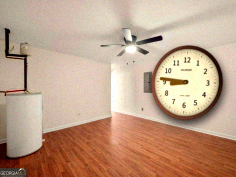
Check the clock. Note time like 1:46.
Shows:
8:46
